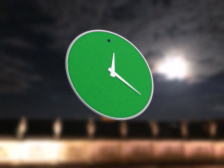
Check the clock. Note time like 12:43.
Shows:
12:21
